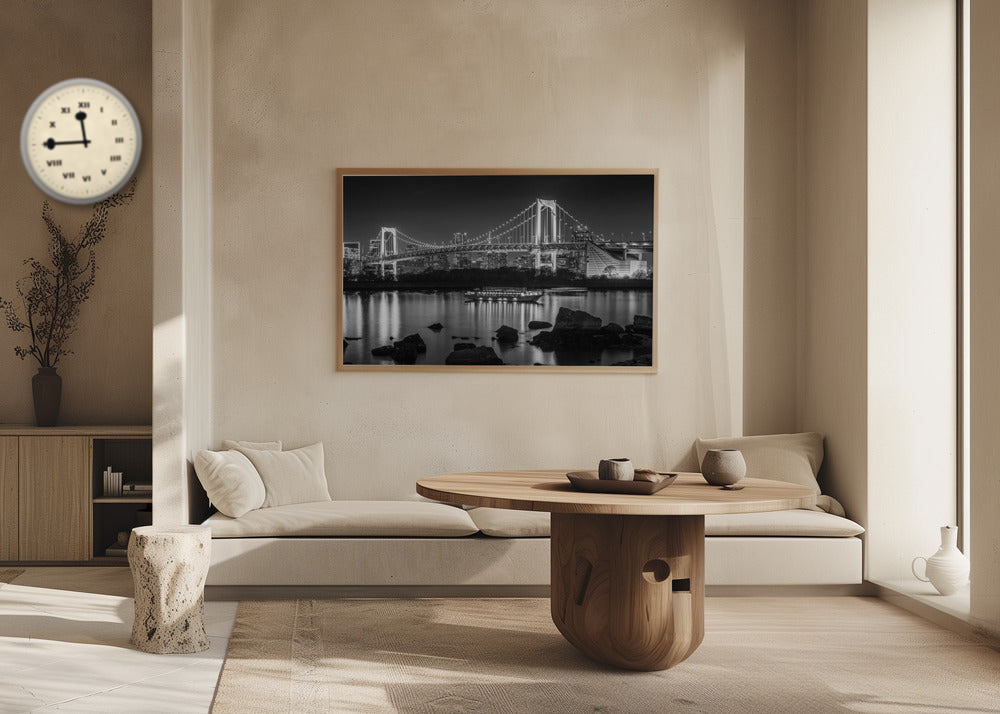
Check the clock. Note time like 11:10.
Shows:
11:45
